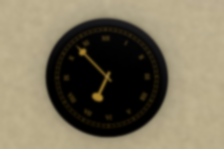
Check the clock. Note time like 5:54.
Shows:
6:53
